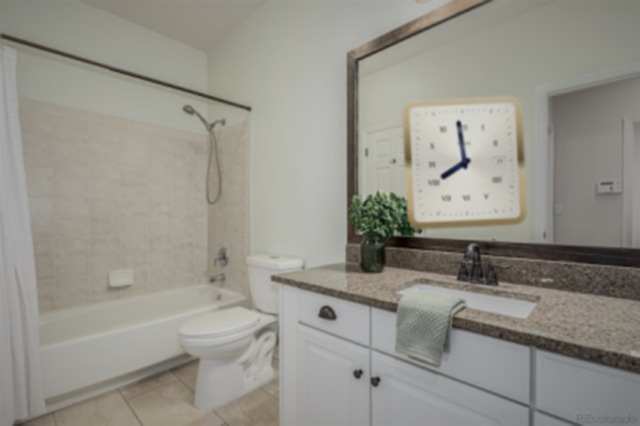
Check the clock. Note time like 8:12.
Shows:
7:59
